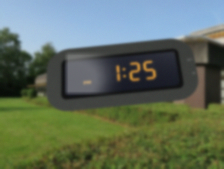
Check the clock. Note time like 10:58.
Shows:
1:25
